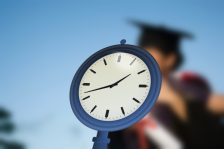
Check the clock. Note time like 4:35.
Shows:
1:42
